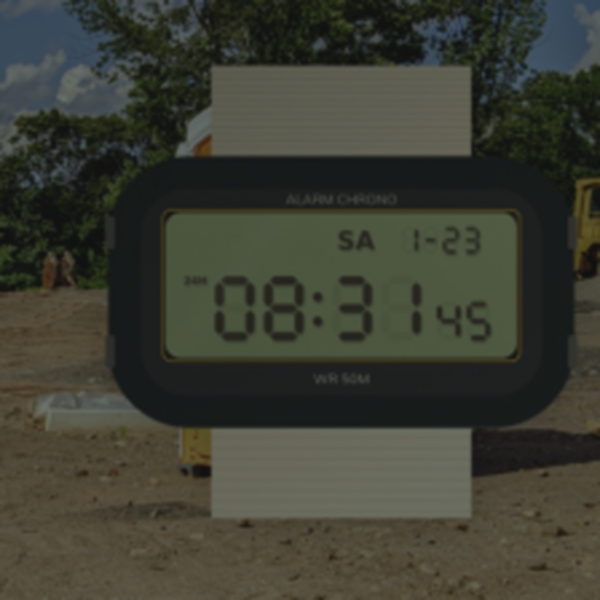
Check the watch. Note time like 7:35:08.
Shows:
8:31:45
